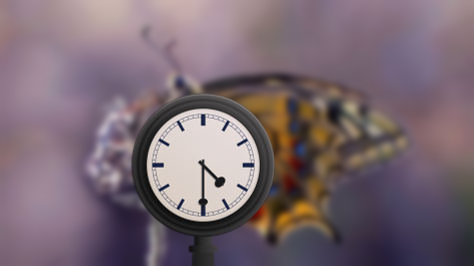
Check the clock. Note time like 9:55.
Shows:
4:30
